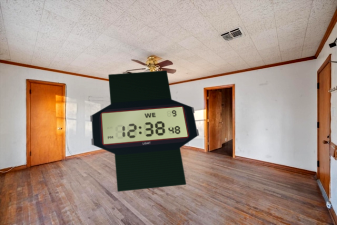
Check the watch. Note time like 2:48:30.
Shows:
12:38:48
